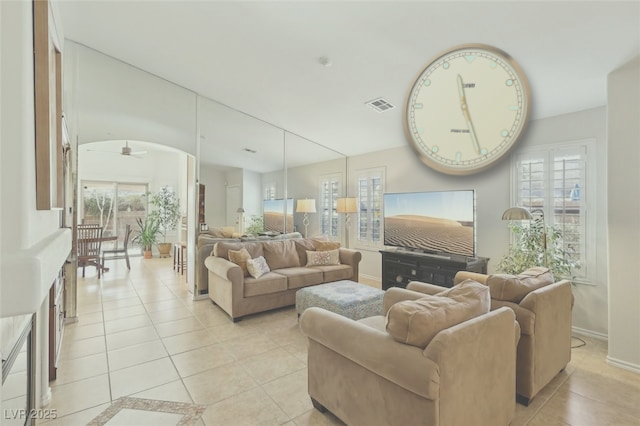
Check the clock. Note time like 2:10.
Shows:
11:26
